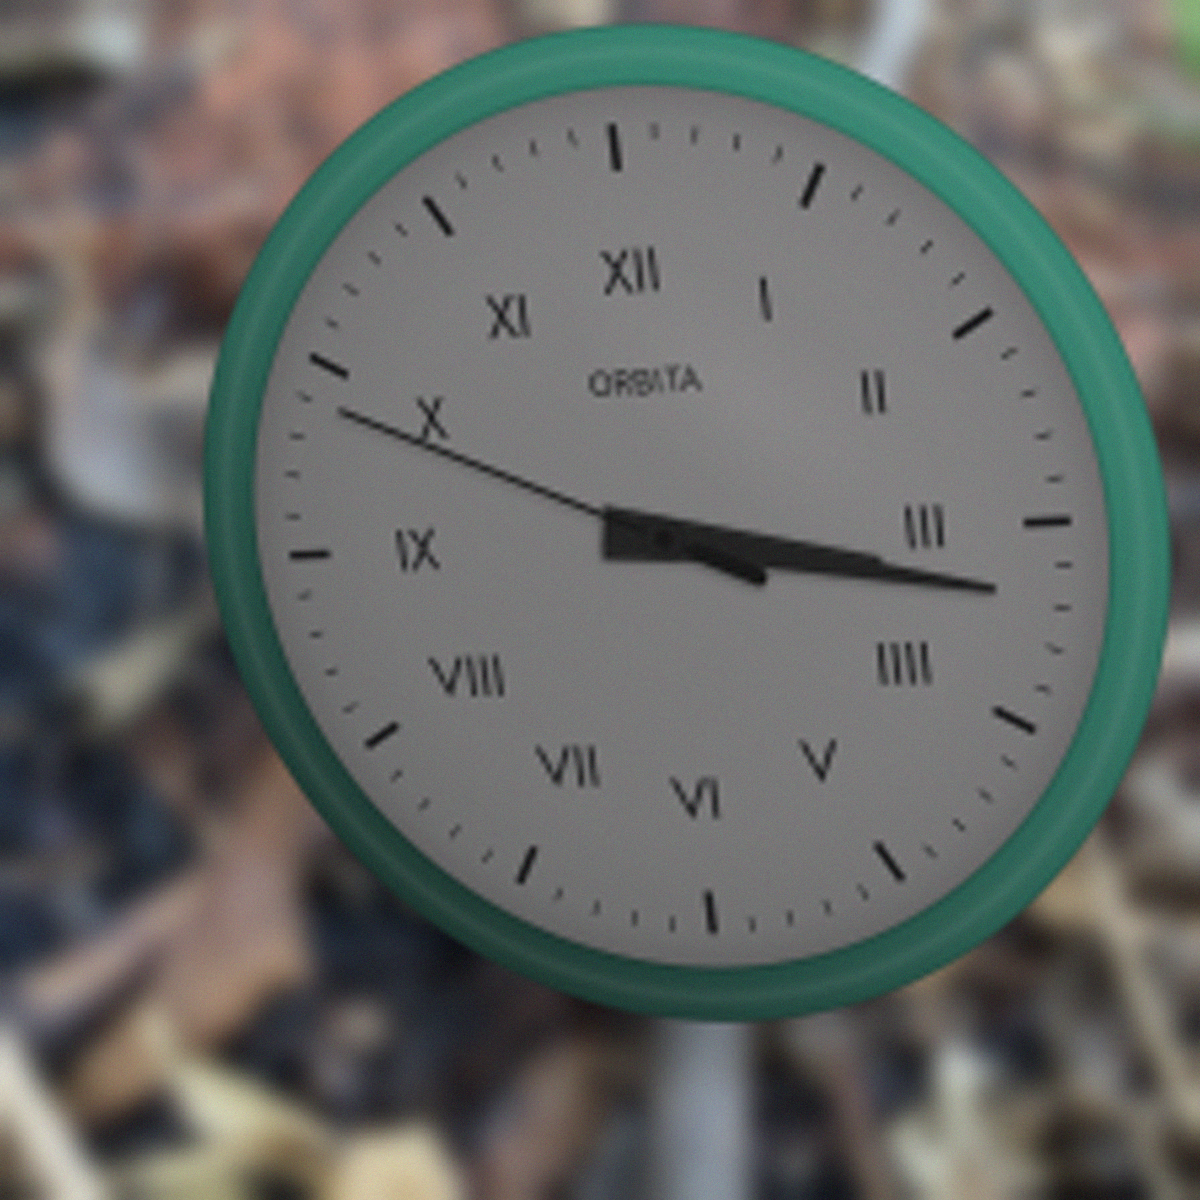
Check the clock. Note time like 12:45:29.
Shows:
3:16:49
